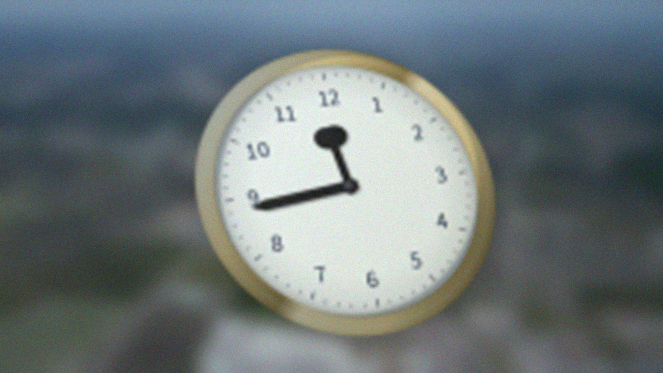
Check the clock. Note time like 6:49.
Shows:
11:44
